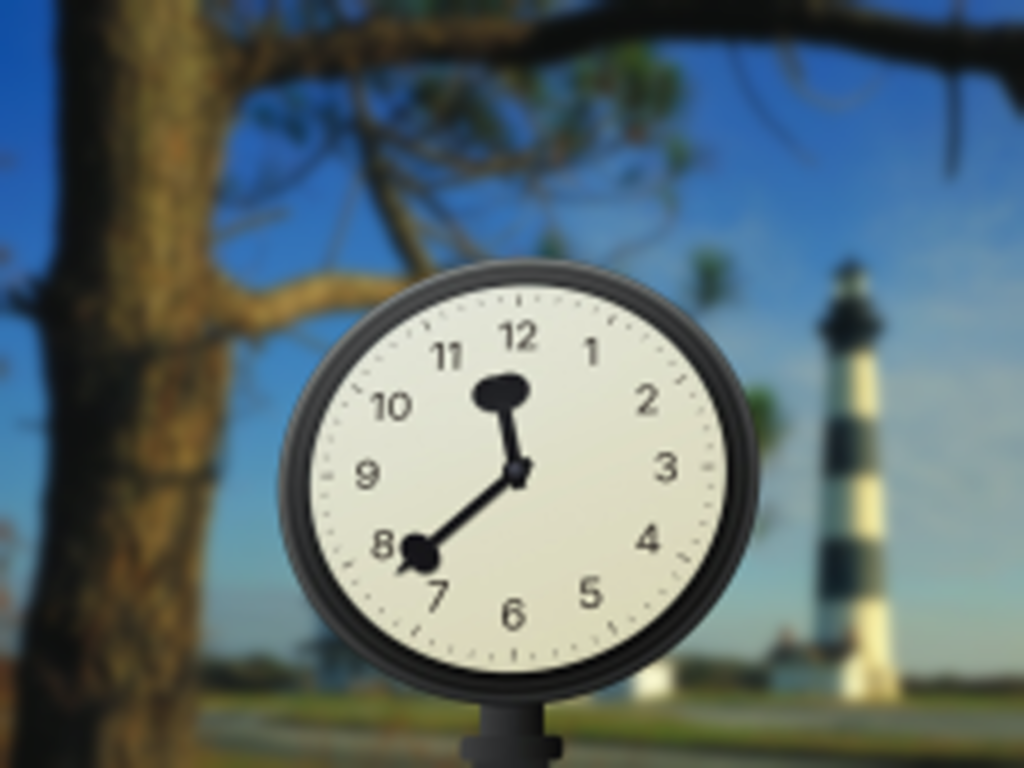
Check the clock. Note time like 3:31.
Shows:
11:38
